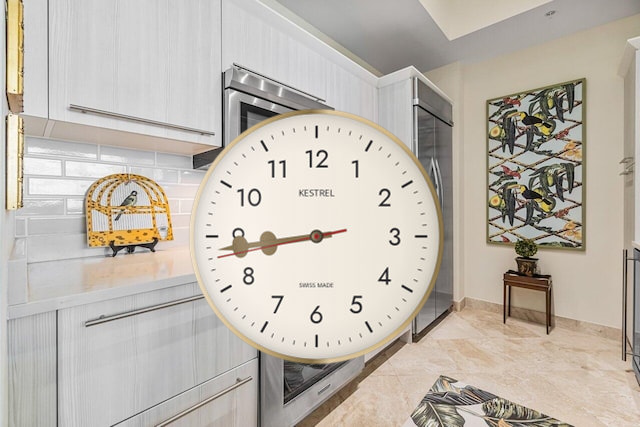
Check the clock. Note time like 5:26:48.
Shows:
8:43:43
